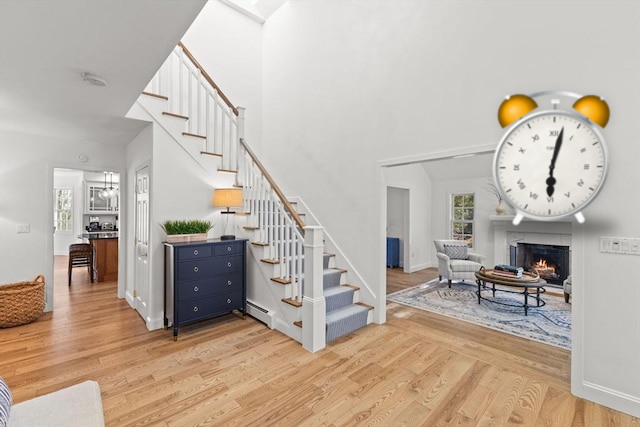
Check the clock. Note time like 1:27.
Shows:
6:02
